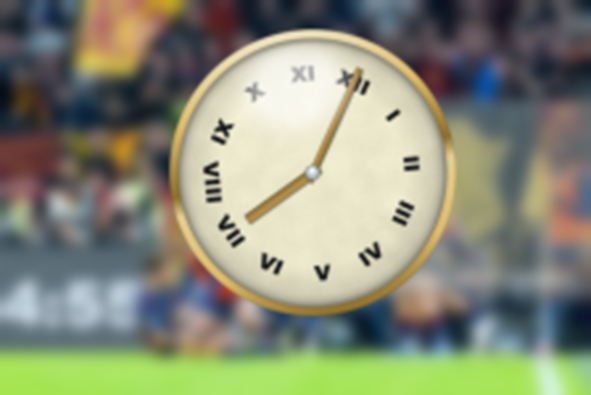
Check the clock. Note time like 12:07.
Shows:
7:00
